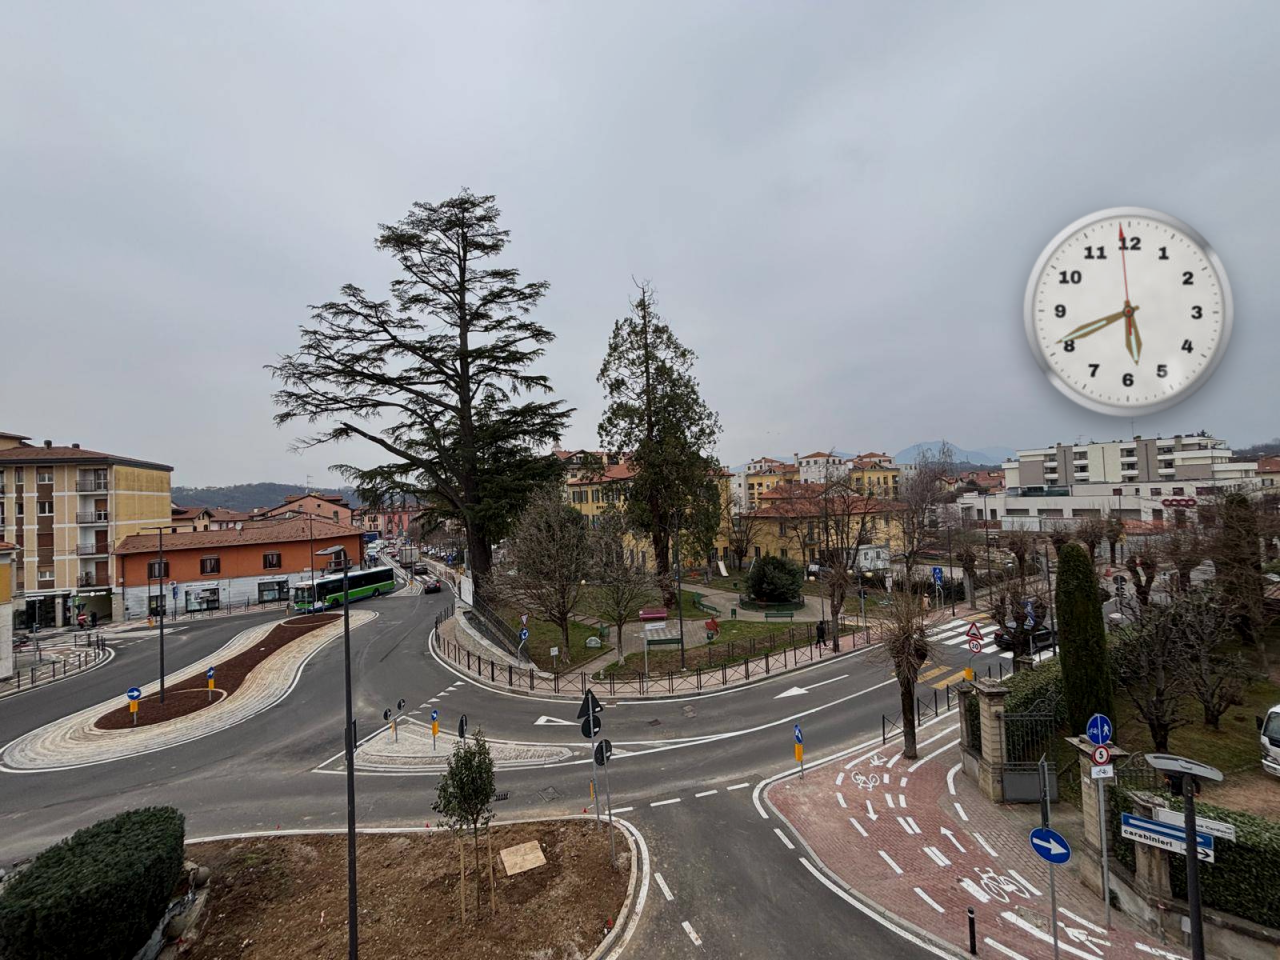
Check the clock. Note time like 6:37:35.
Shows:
5:40:59
